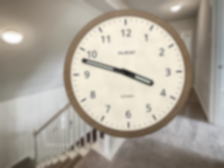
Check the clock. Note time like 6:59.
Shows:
3:48
